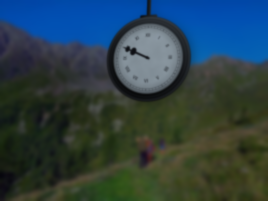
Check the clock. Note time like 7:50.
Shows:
9:49
